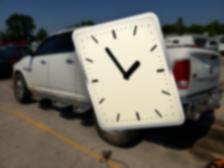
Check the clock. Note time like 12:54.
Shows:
1:56
